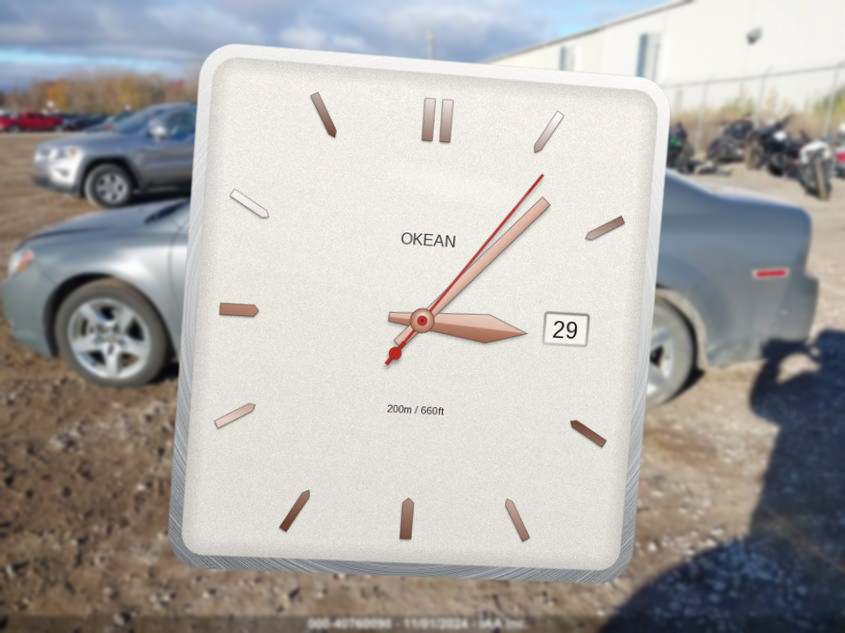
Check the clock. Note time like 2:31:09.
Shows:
3:07:06
